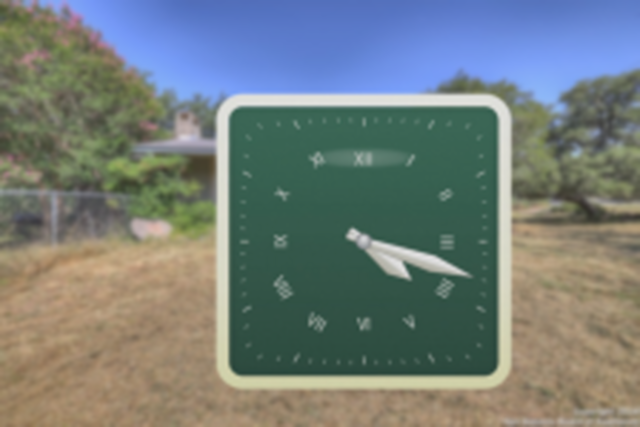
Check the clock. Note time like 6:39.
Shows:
4:18
